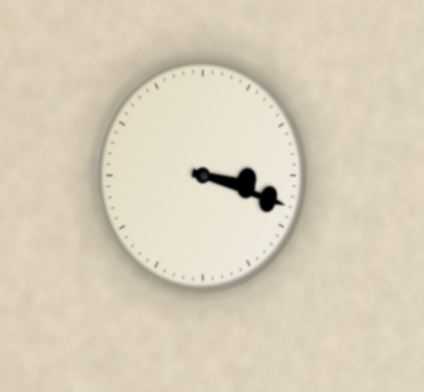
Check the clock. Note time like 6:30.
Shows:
3:18
